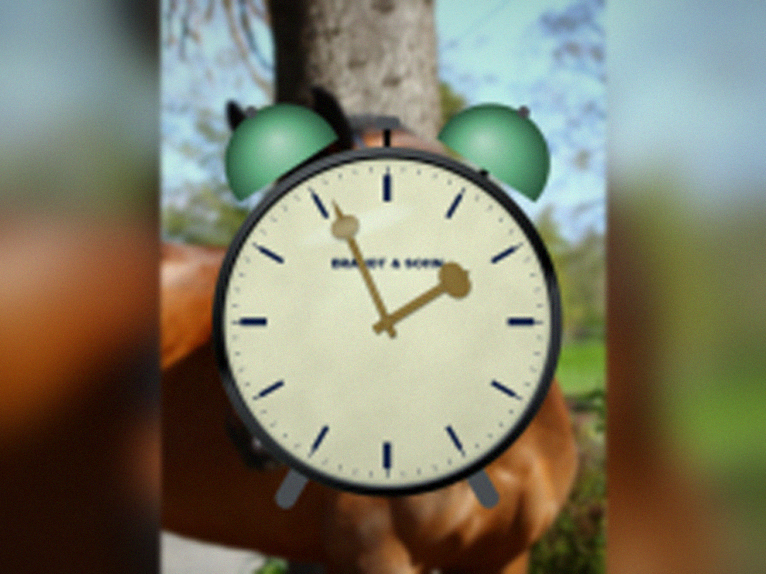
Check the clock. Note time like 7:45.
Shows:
1:56
